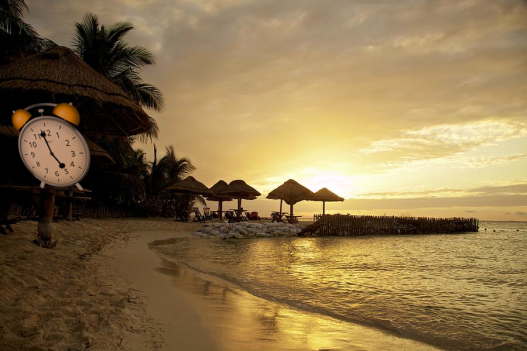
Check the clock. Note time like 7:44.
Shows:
4:58
